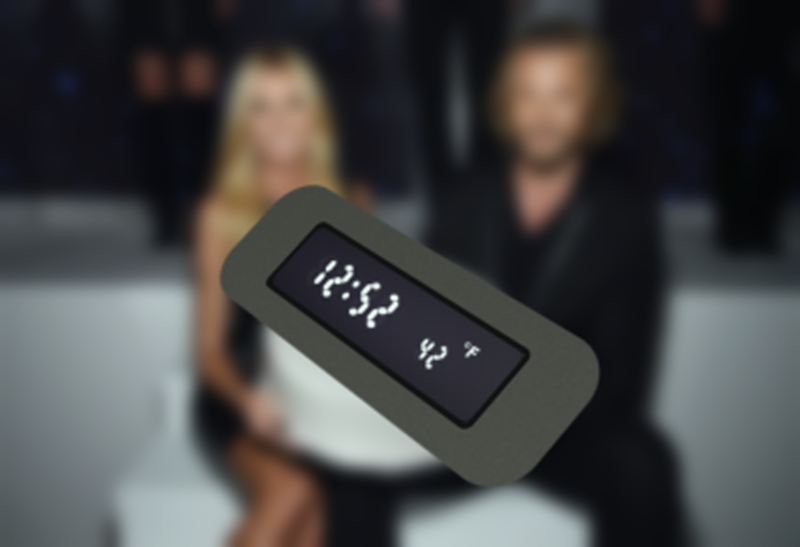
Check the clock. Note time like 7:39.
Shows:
12:52
